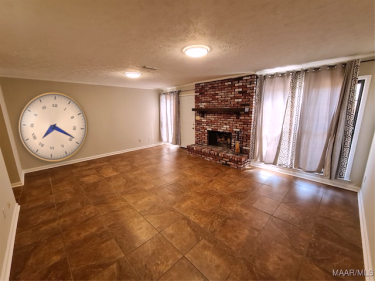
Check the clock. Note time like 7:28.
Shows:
7:19
